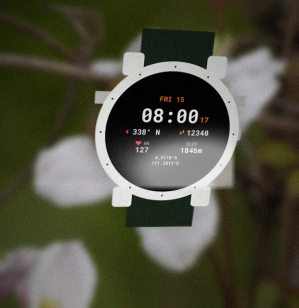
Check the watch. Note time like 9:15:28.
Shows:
8:00:17
